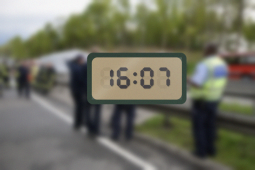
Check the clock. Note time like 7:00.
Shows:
16:07
